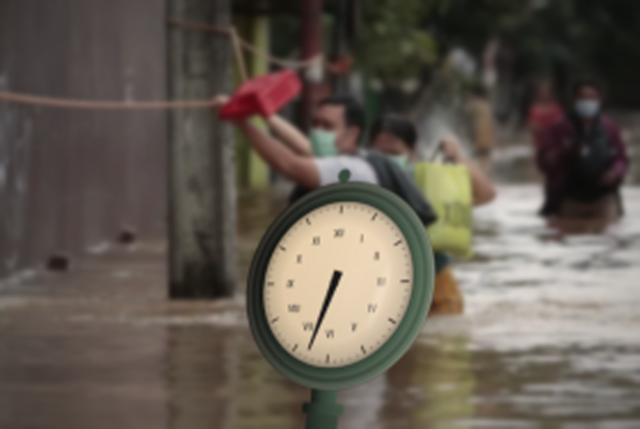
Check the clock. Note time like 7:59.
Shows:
6:33
